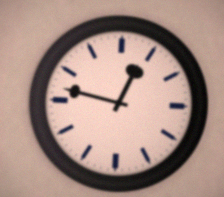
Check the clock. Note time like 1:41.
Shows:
12:47
